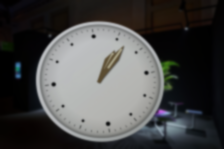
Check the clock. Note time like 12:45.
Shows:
1:07
